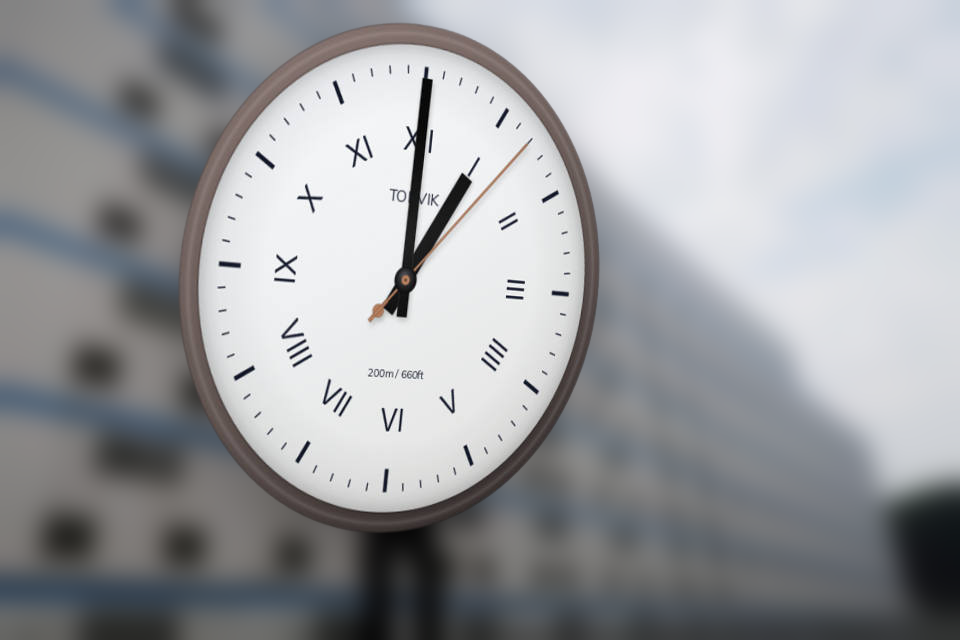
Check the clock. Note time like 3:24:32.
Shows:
1:00:07
